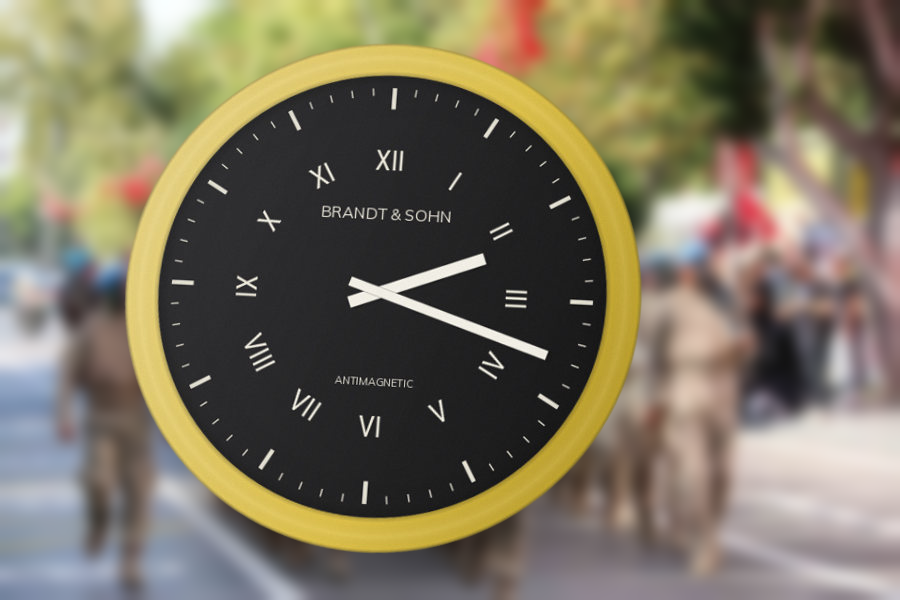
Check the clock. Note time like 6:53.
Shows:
2:18
